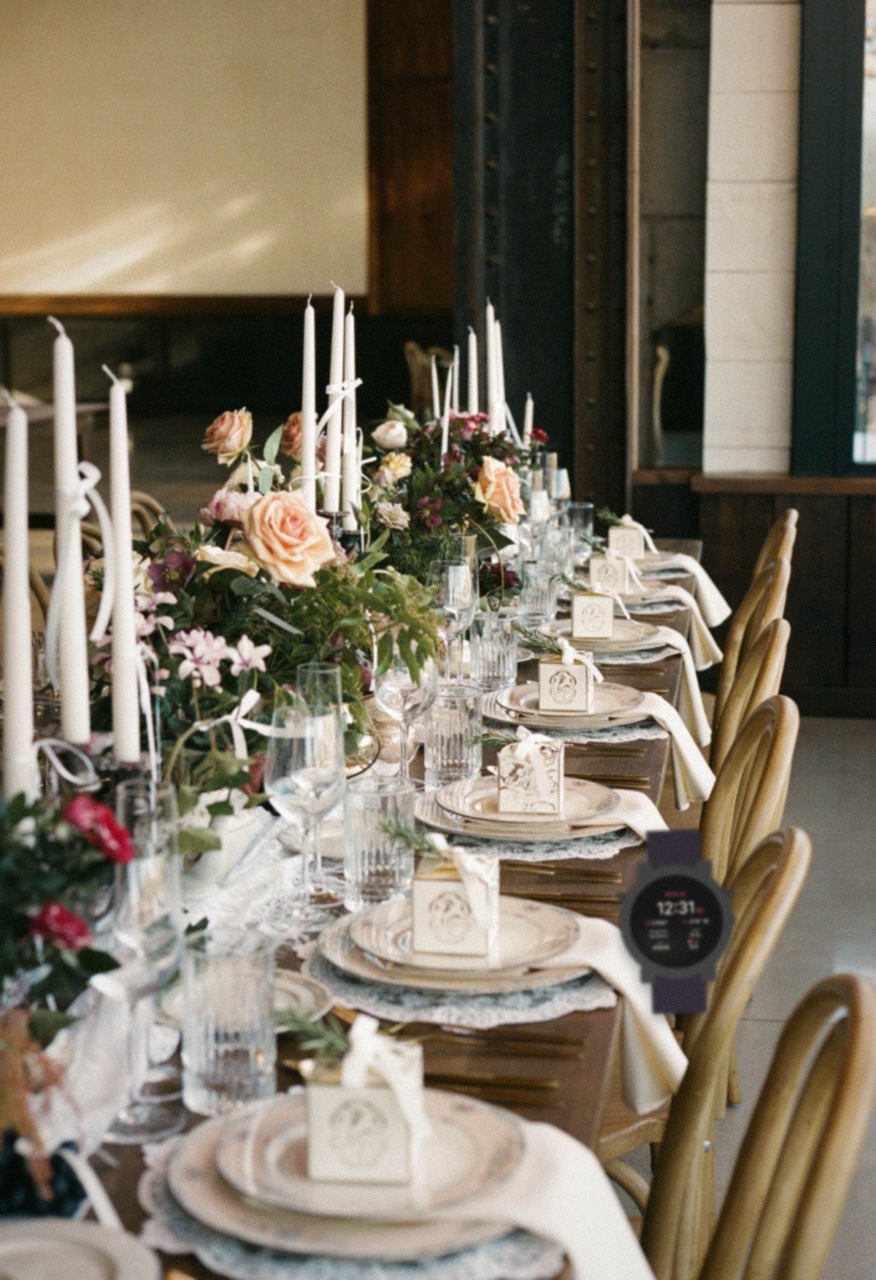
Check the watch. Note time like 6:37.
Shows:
12:31
